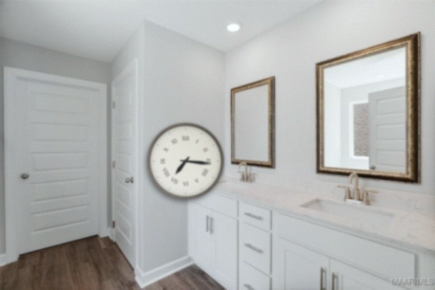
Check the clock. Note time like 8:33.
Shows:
7:16
